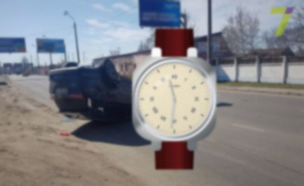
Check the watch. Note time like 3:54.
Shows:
11:31
